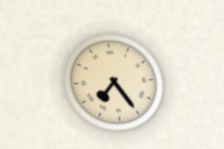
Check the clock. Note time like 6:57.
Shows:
7:25
